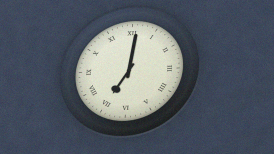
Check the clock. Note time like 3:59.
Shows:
7:01
